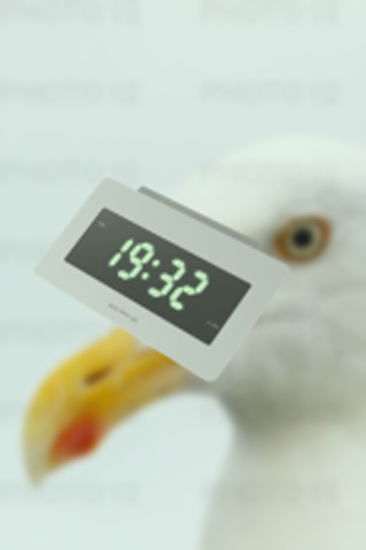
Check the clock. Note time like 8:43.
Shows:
19:32
